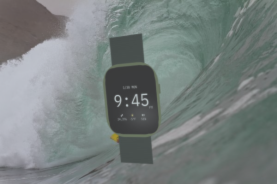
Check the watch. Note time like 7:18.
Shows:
9:45
